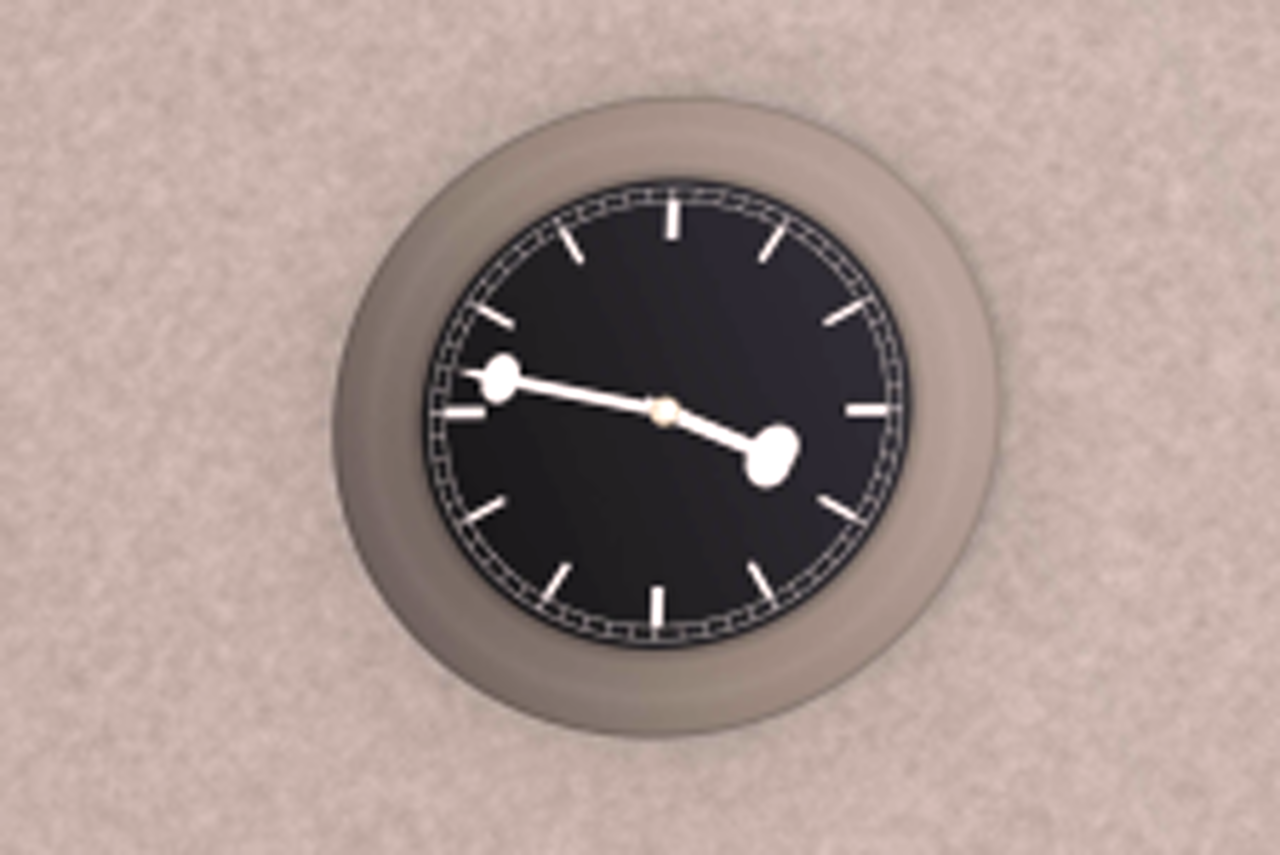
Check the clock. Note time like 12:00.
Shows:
3:47
